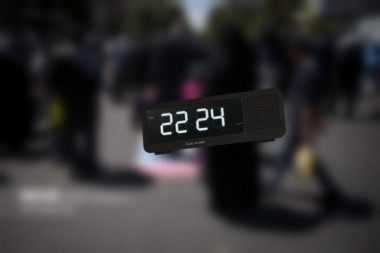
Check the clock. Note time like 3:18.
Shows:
22:24
